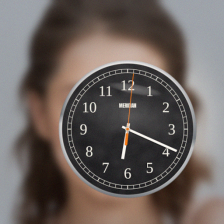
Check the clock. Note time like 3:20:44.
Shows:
6:19:01
